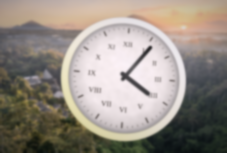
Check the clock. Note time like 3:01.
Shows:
4:06
